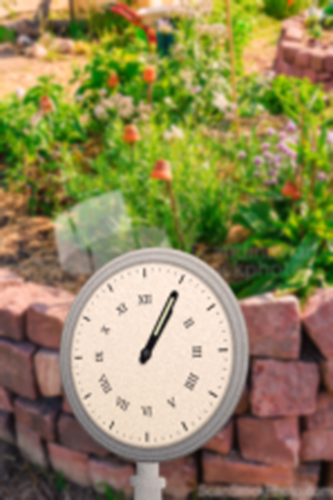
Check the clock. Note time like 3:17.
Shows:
1:05
